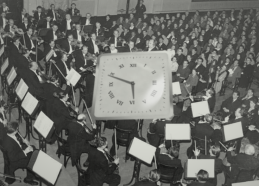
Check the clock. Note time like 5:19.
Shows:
5:49
